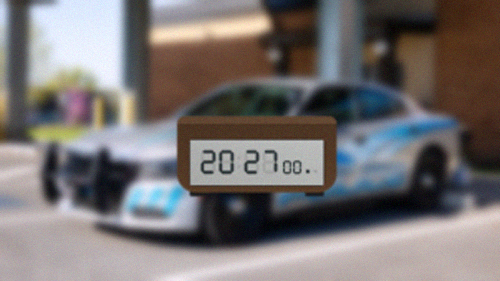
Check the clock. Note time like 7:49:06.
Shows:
20:27:00
